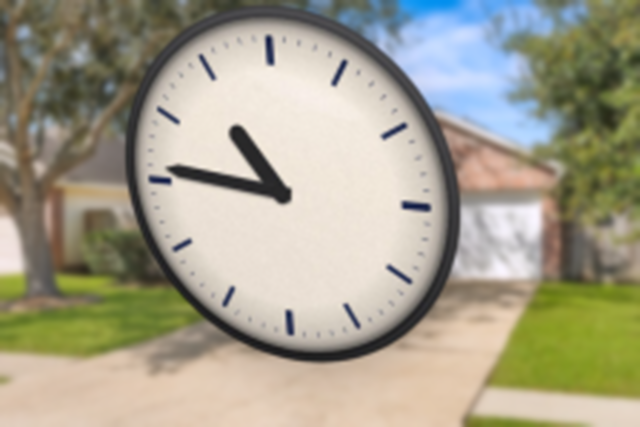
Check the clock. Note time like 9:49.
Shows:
10:46
